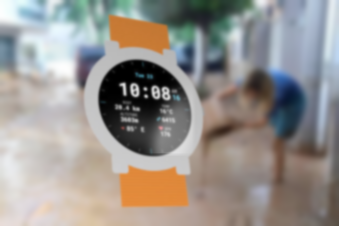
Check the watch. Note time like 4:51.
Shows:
10:08
